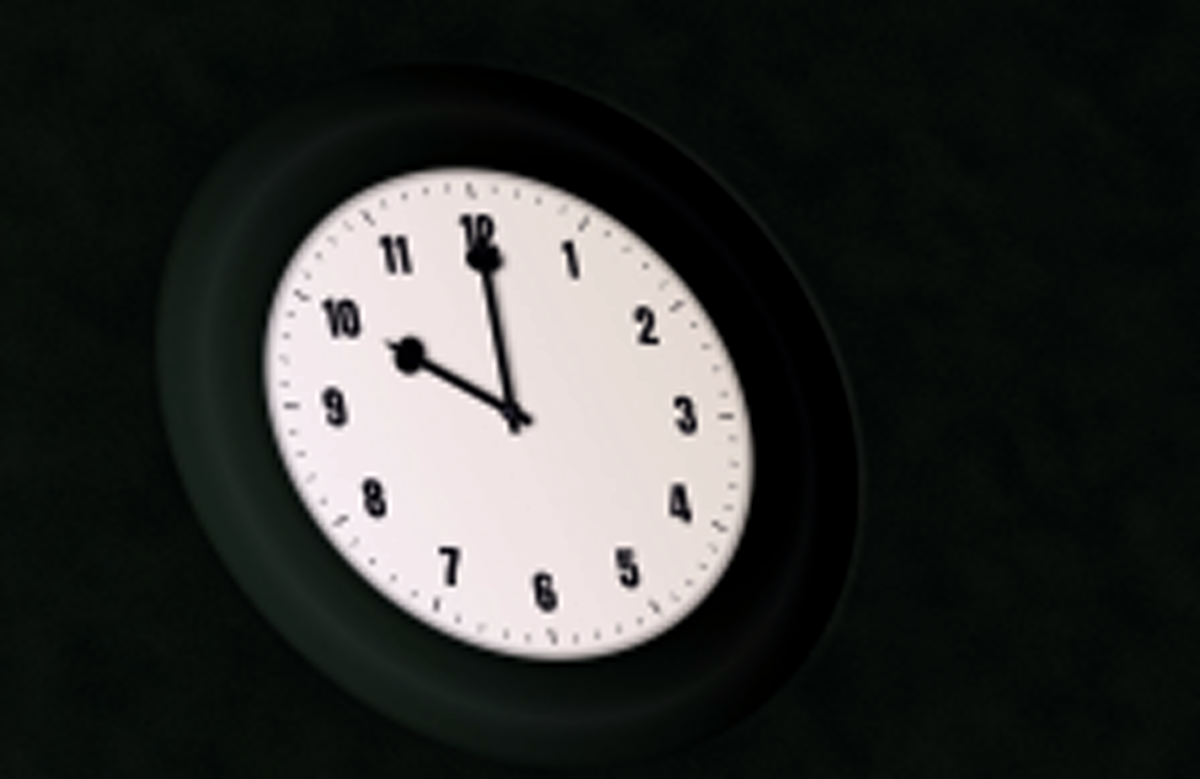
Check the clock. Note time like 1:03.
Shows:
10:00
